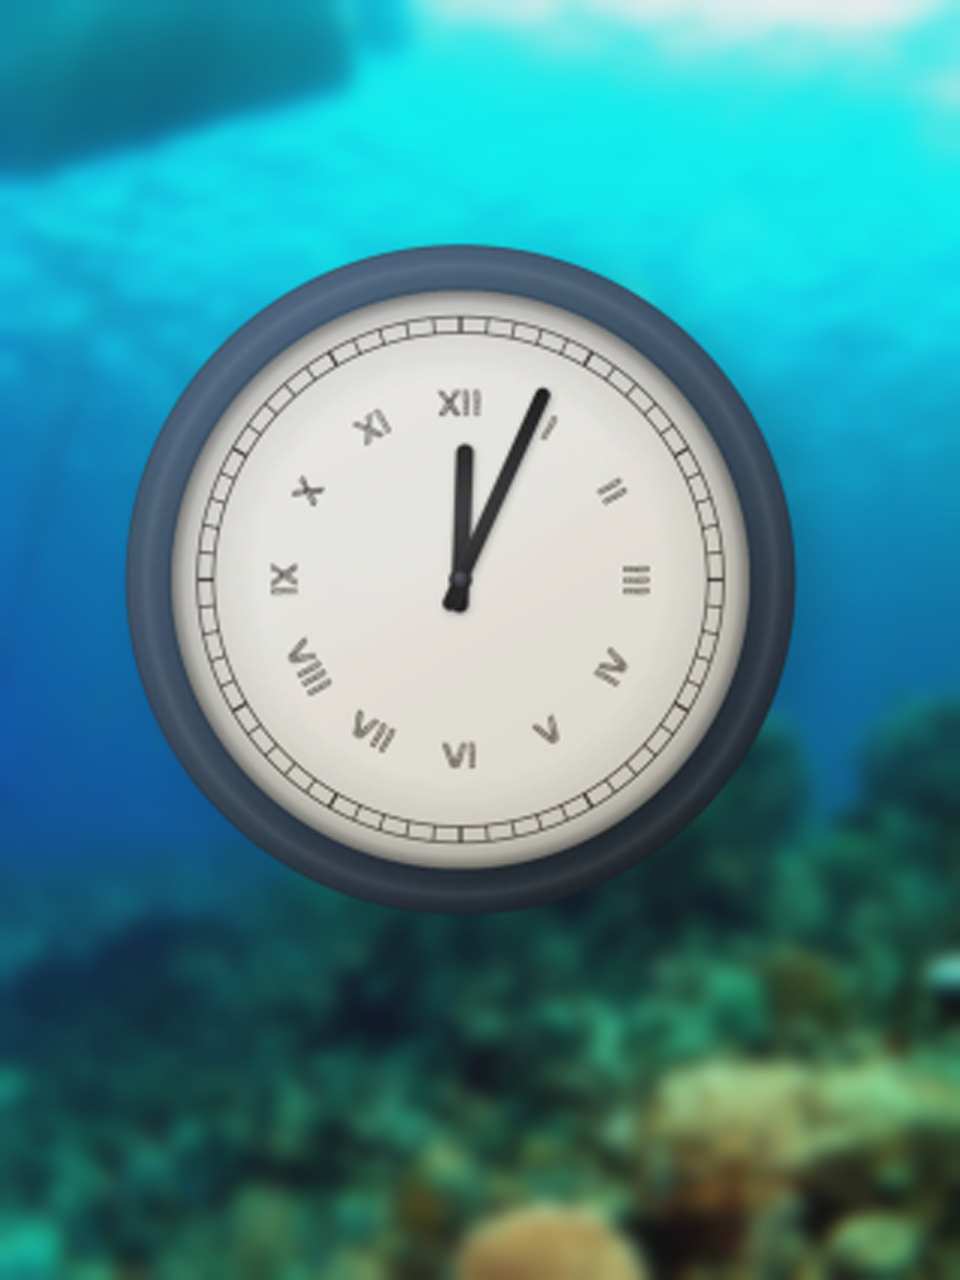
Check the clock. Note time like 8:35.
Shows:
12:04
